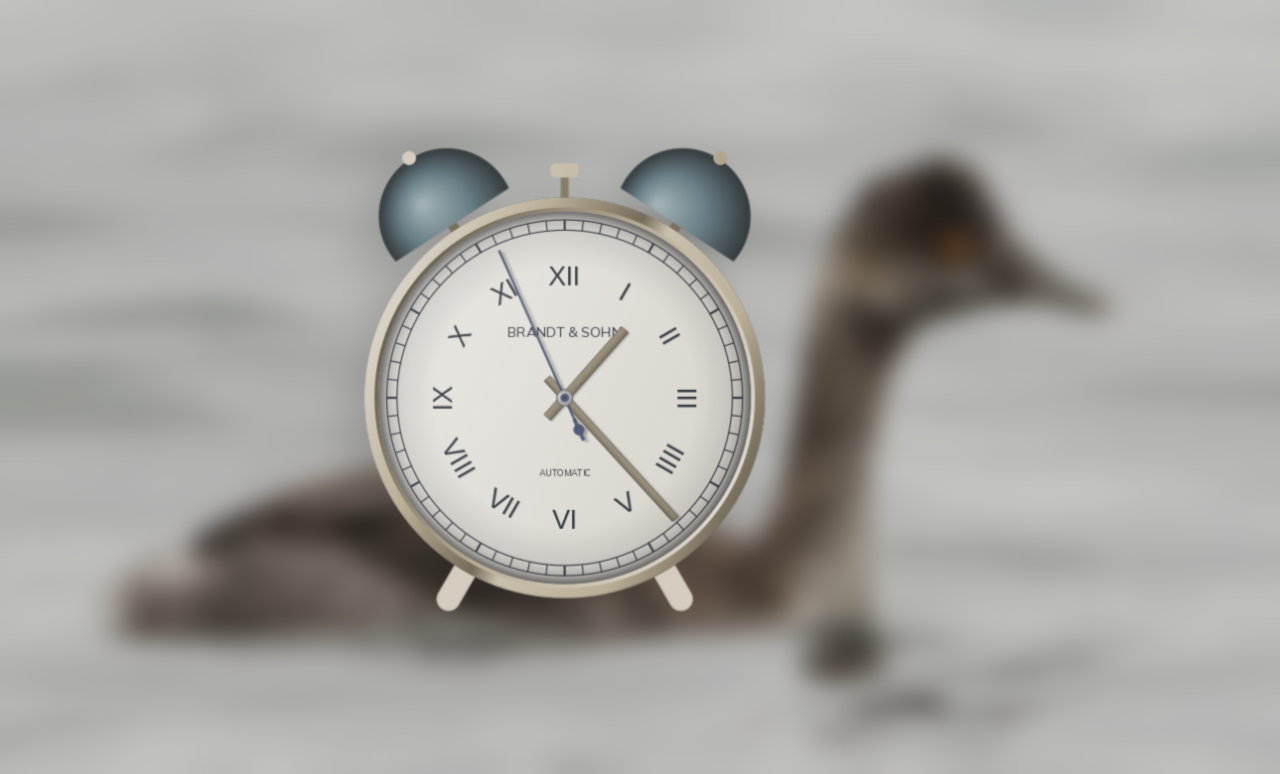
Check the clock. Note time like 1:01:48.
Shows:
1:22:56
